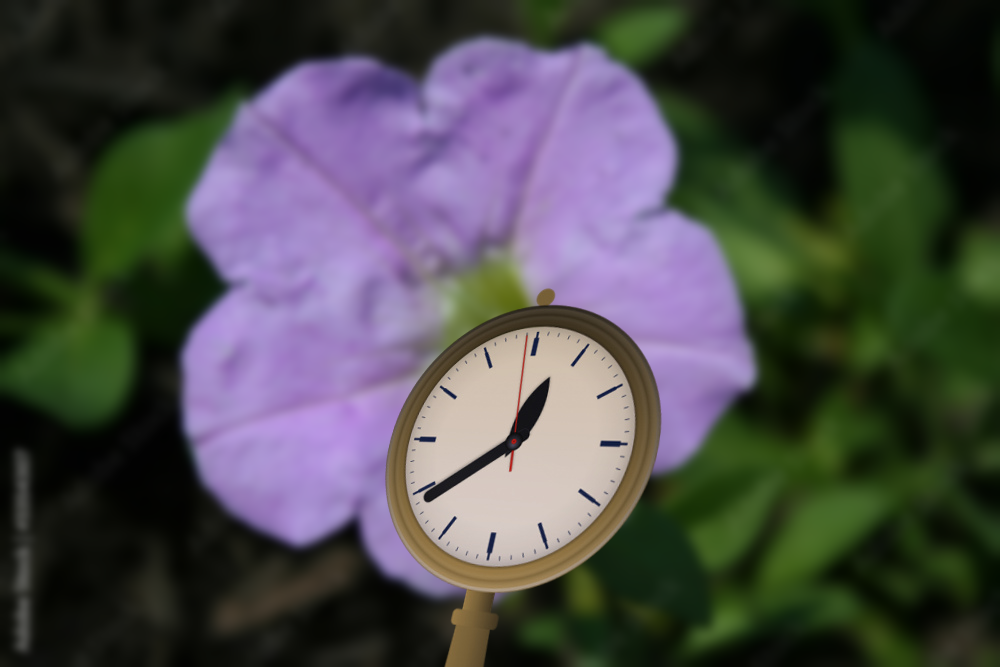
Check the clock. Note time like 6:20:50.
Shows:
12:38:59
